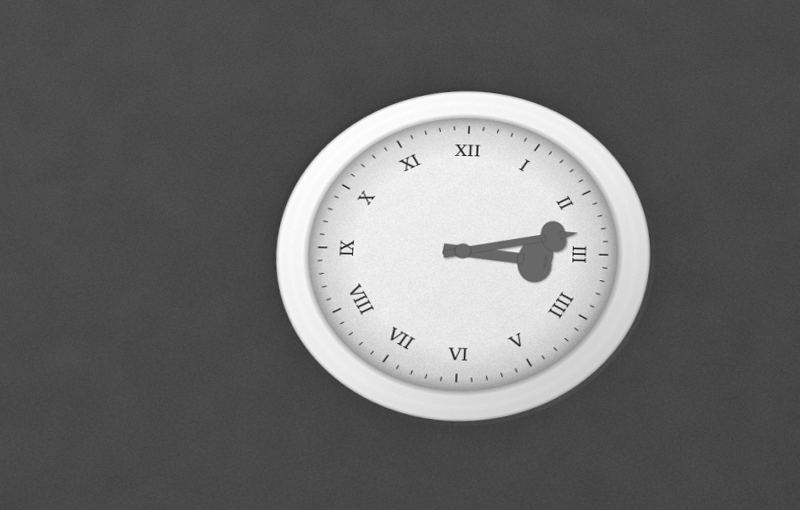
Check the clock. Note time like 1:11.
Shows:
3:13
